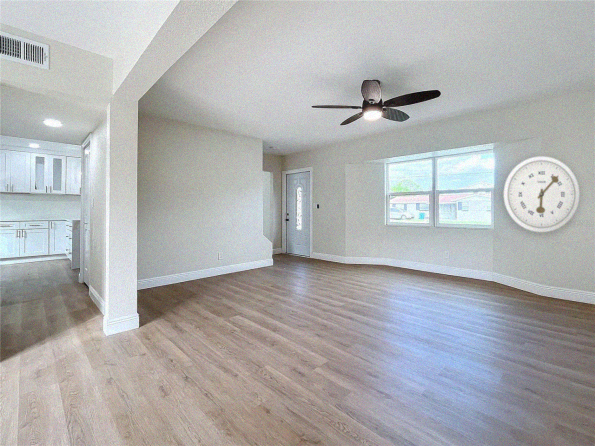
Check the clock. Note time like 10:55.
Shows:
6:07
